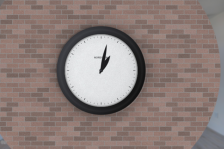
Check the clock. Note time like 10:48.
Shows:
1:02
